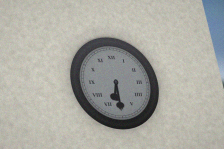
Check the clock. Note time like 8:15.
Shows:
6:30
